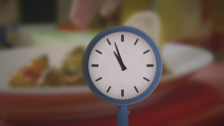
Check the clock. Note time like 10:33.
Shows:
10:57
